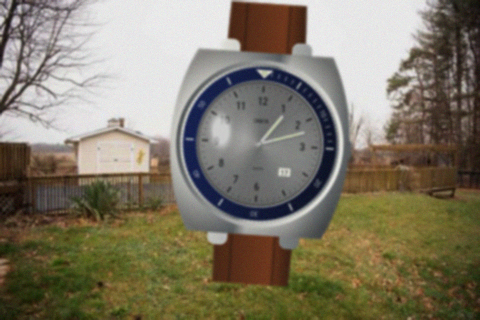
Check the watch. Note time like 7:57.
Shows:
1:12
